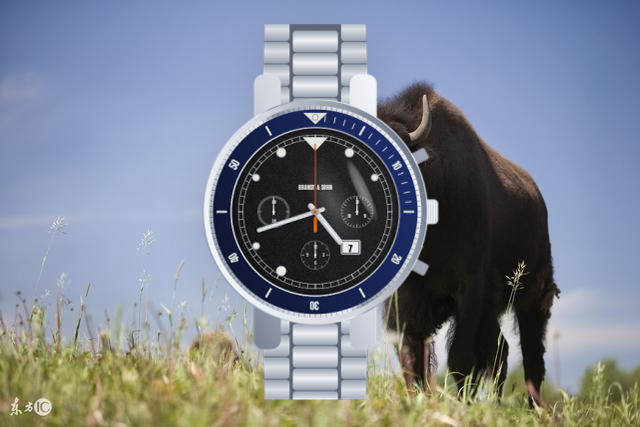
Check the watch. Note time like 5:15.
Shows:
4:42
